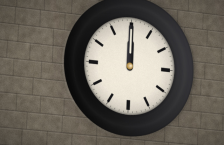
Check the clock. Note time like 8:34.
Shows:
12:00
